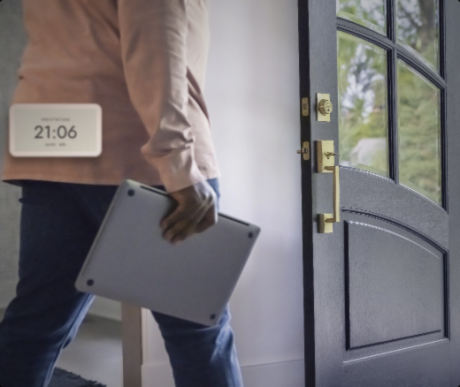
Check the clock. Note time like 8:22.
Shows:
21:06
